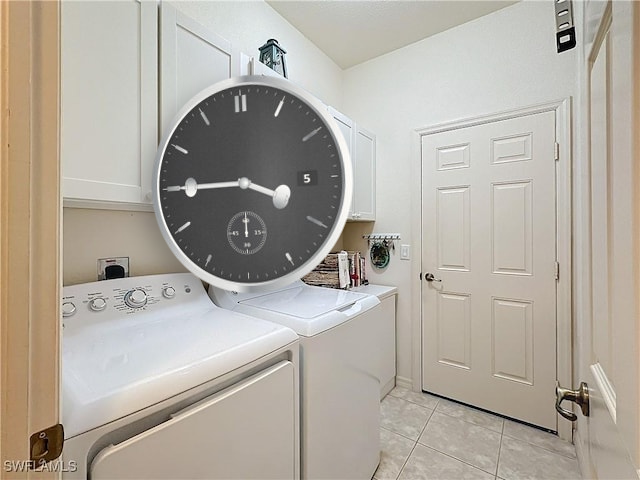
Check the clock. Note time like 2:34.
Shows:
3:45
